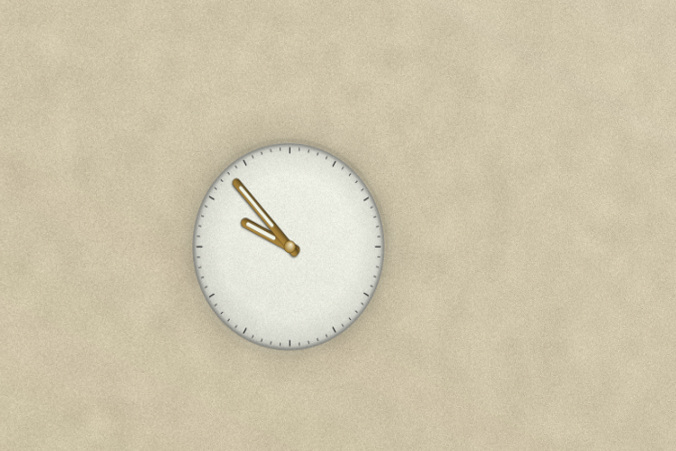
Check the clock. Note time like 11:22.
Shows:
9:53
